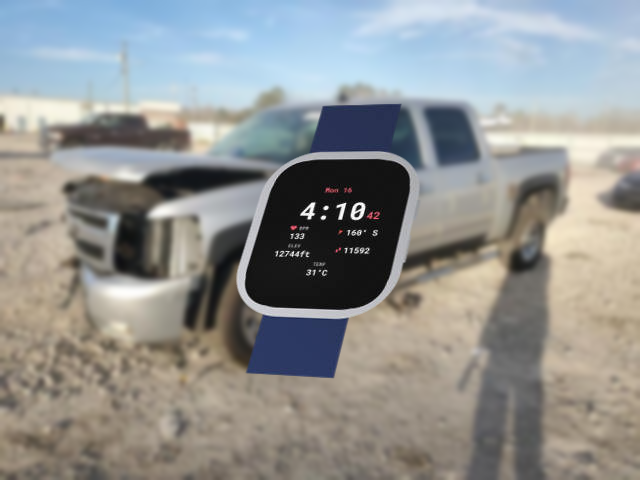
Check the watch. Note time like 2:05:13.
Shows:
4:10:42
